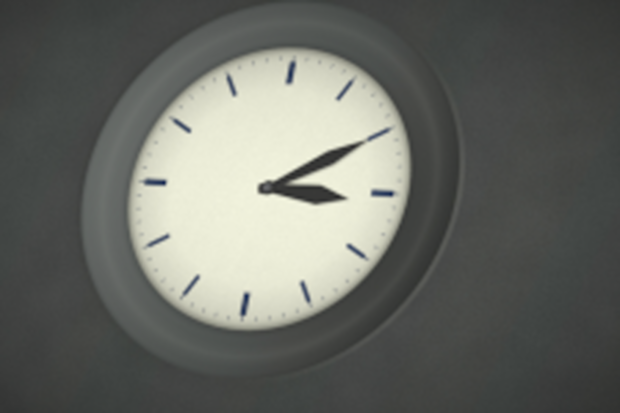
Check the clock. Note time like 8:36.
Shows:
3:10
